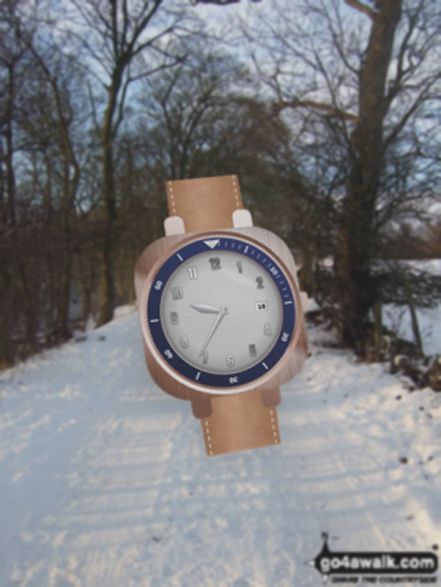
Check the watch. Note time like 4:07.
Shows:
9:36
